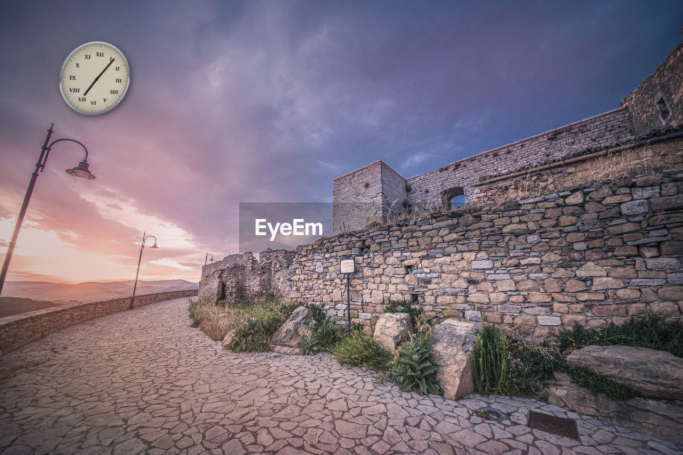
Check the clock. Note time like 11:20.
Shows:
7:06
